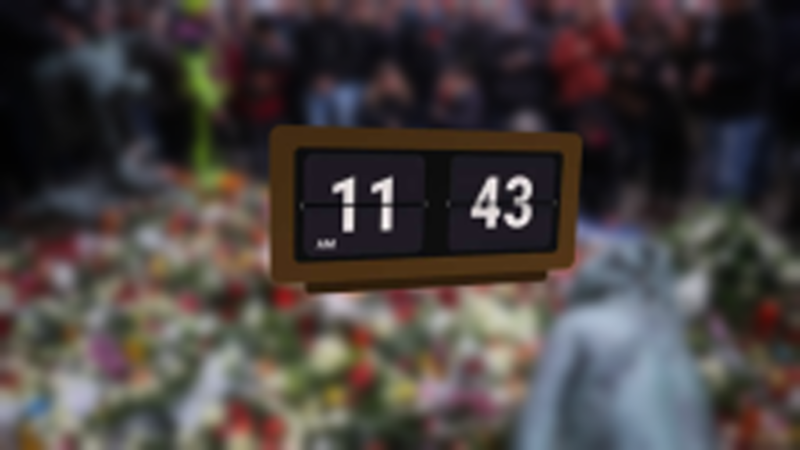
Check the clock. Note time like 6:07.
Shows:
11:43
